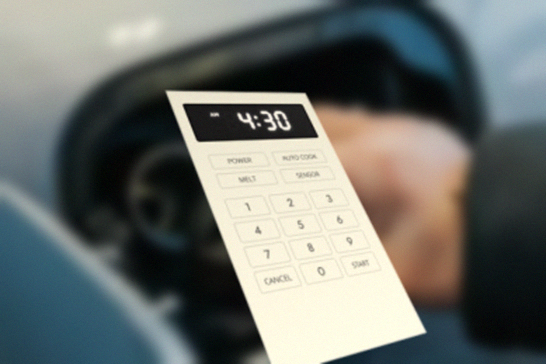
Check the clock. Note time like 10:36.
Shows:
4:30
